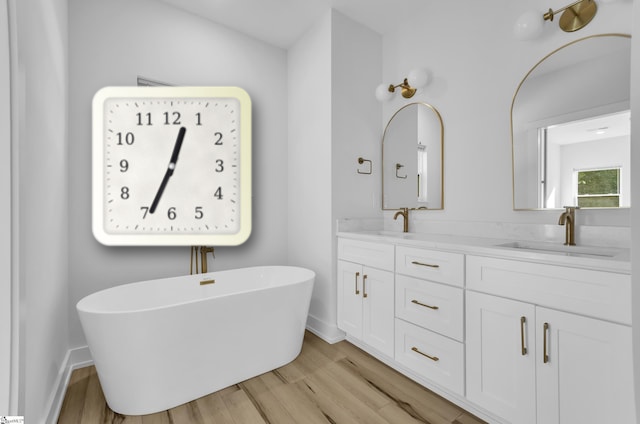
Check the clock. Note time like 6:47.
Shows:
12:34
